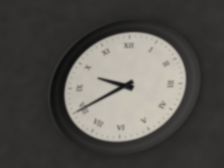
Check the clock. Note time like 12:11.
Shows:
9:40
